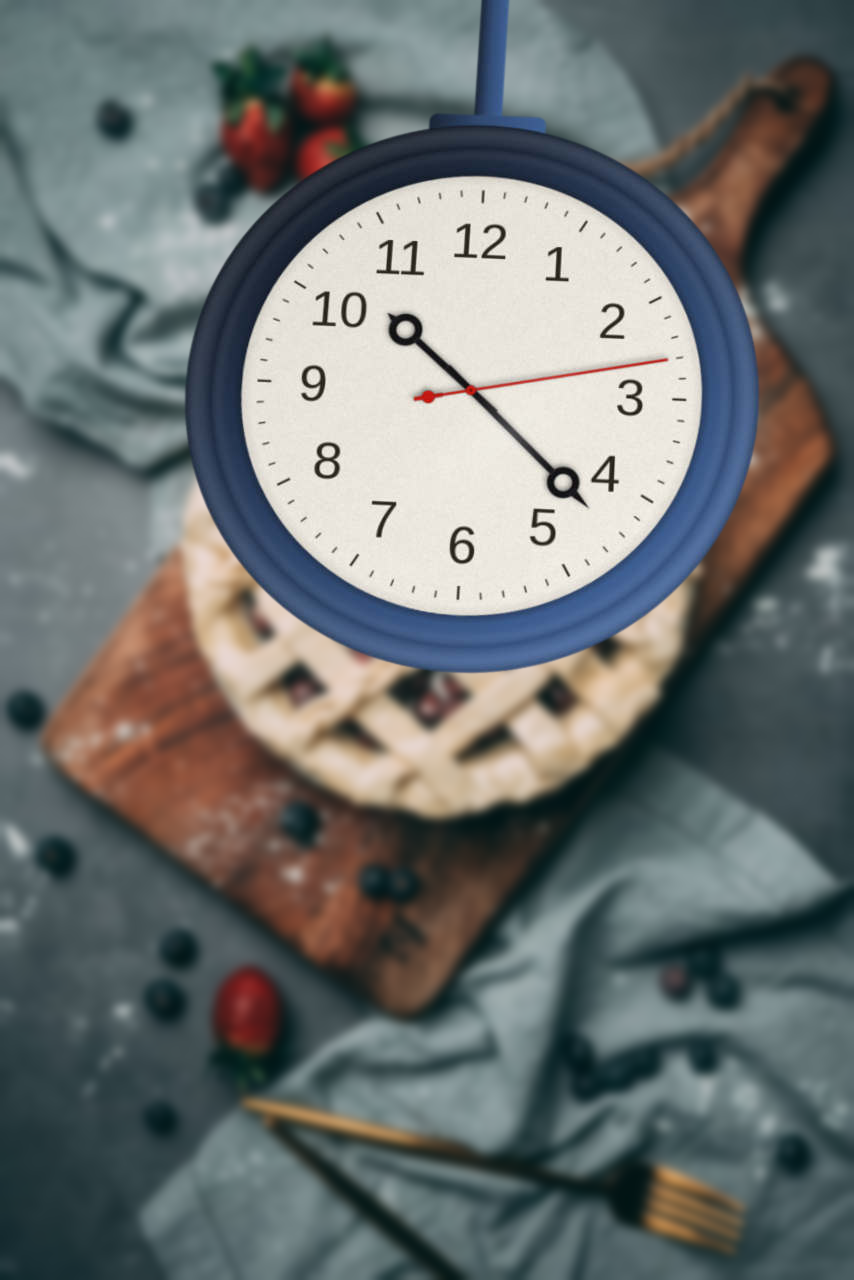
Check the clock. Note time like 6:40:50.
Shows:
10:22:13
